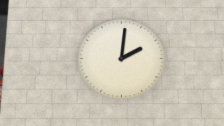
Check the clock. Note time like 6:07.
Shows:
2:01
